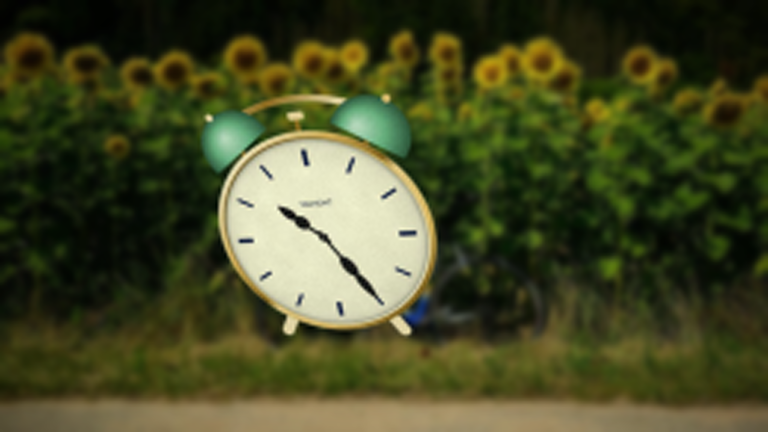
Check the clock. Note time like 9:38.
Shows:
10:25
